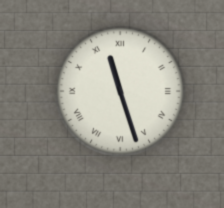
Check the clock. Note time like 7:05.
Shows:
11:27
